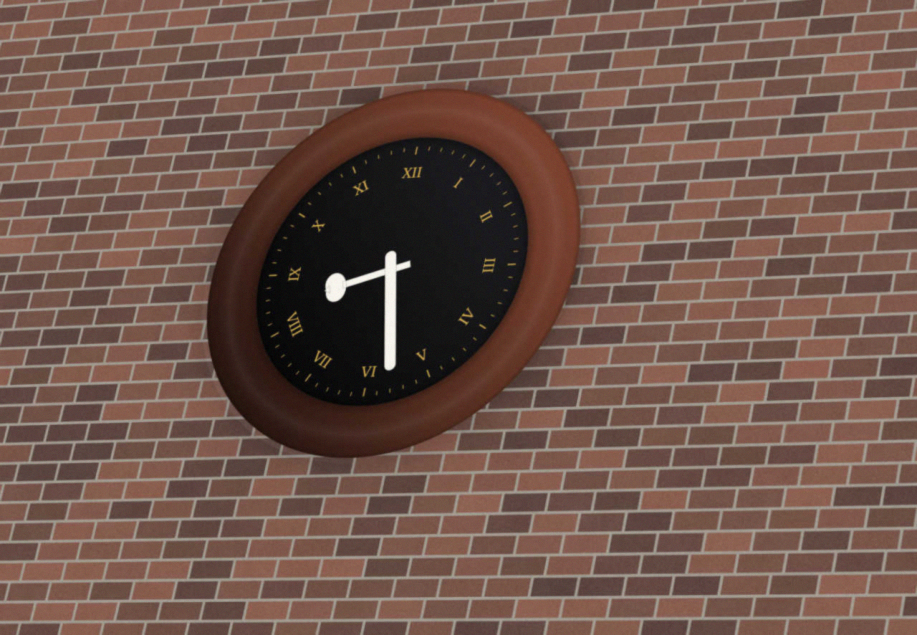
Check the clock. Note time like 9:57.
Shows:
8:28
